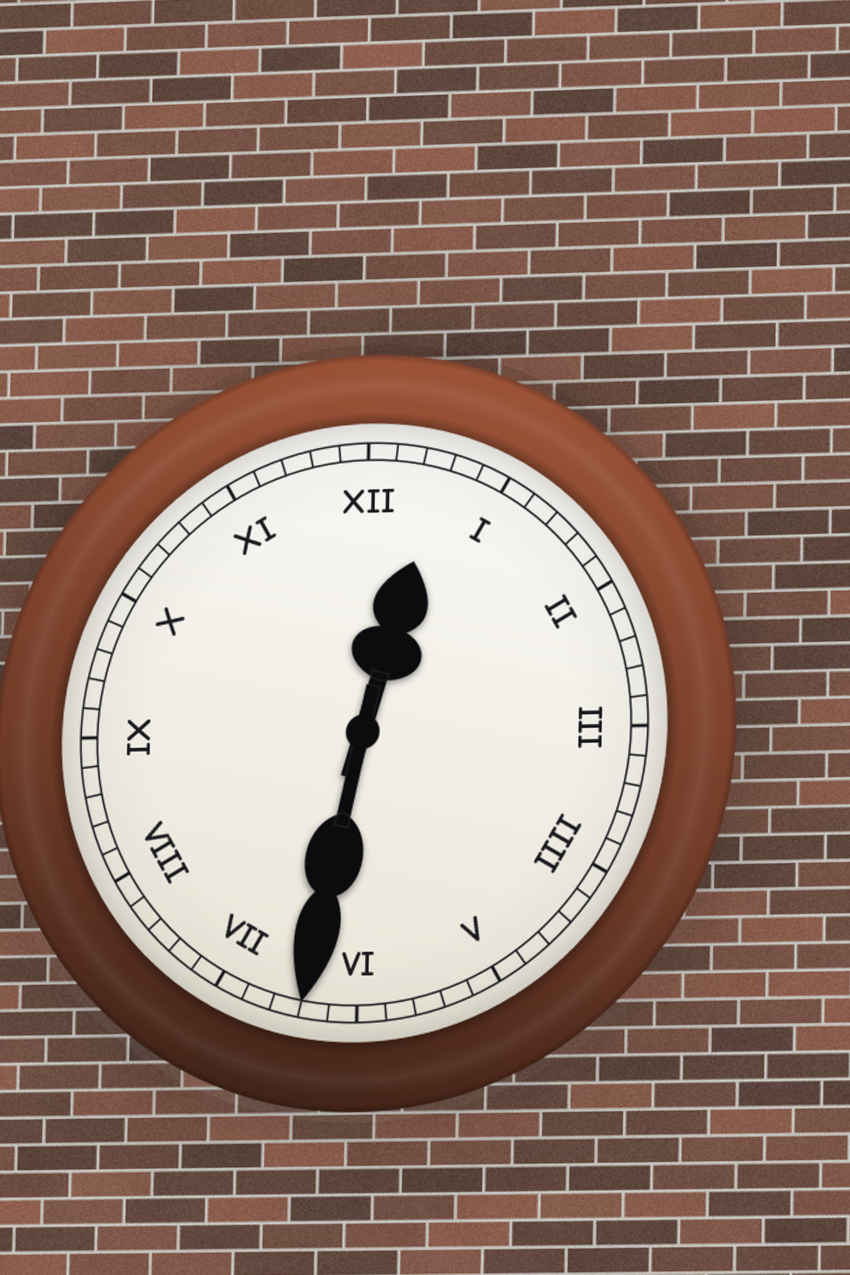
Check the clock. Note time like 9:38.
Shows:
12:32
